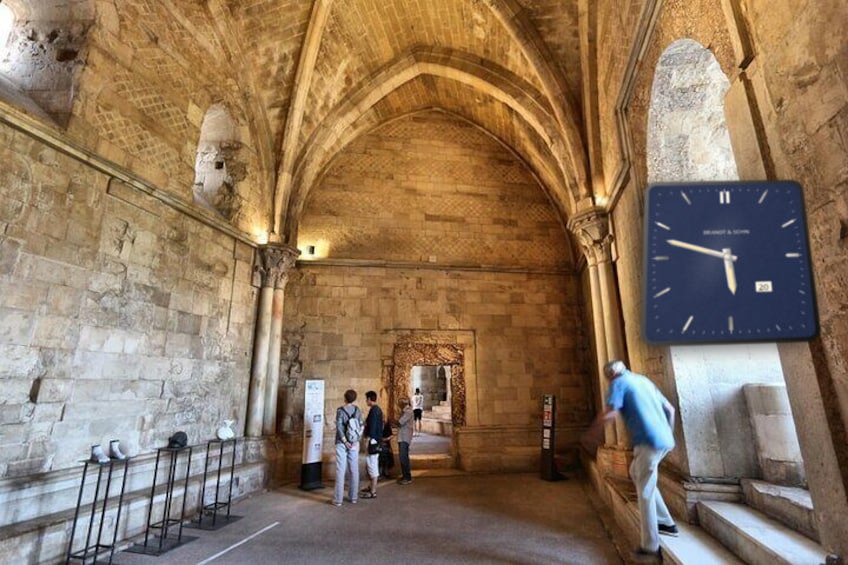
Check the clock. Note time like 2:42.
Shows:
5:48
